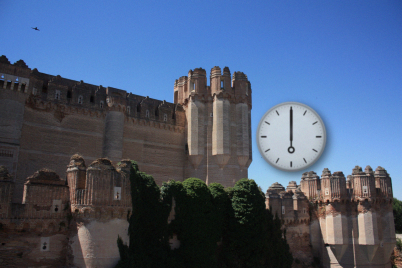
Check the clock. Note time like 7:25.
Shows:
6:00
